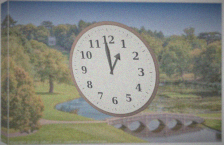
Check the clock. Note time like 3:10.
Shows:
12:59
